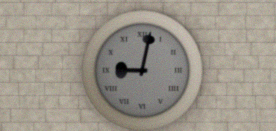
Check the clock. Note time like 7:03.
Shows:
9:02
